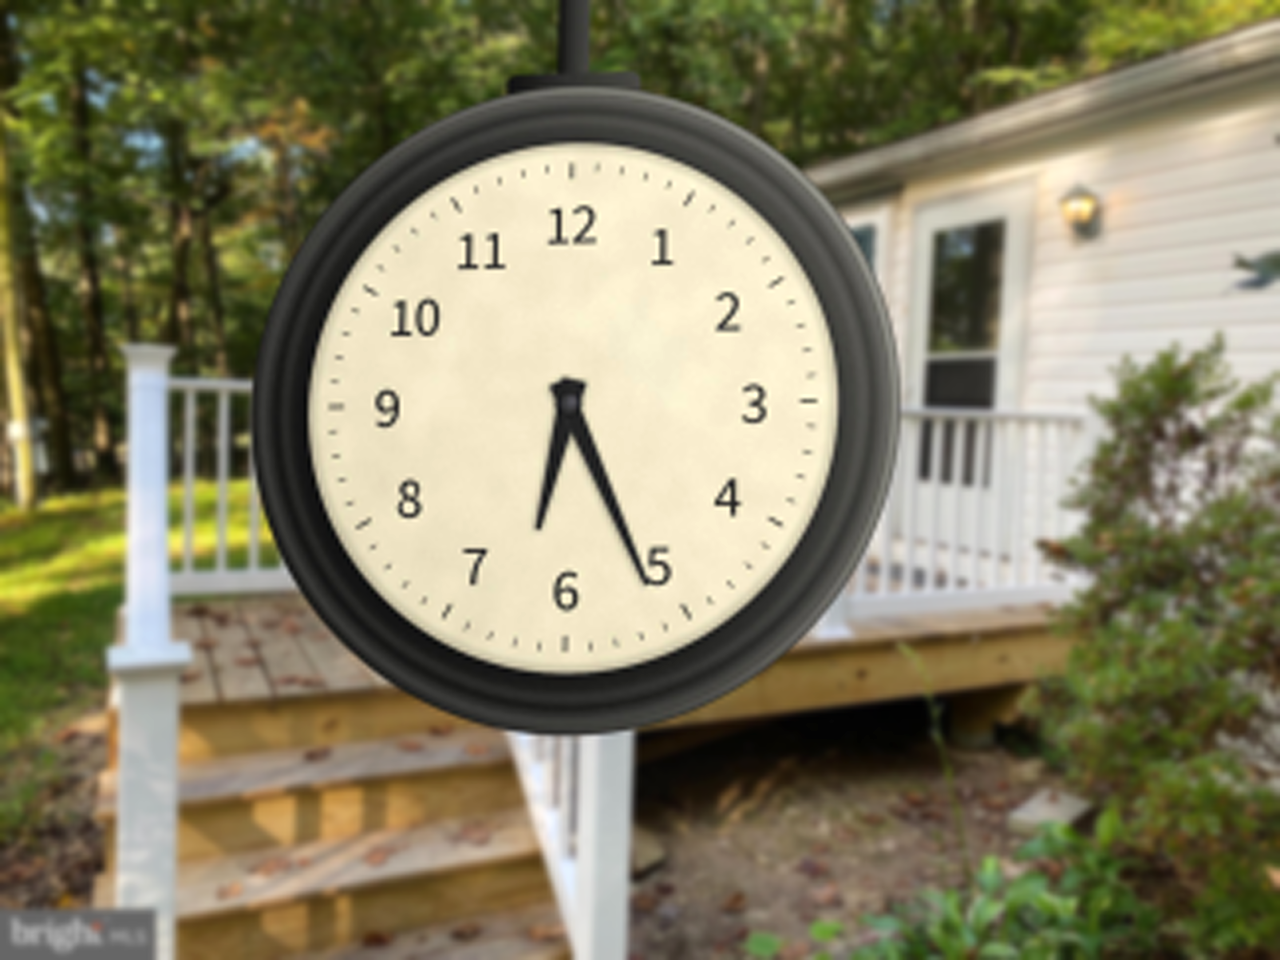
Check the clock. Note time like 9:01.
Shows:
6:26
